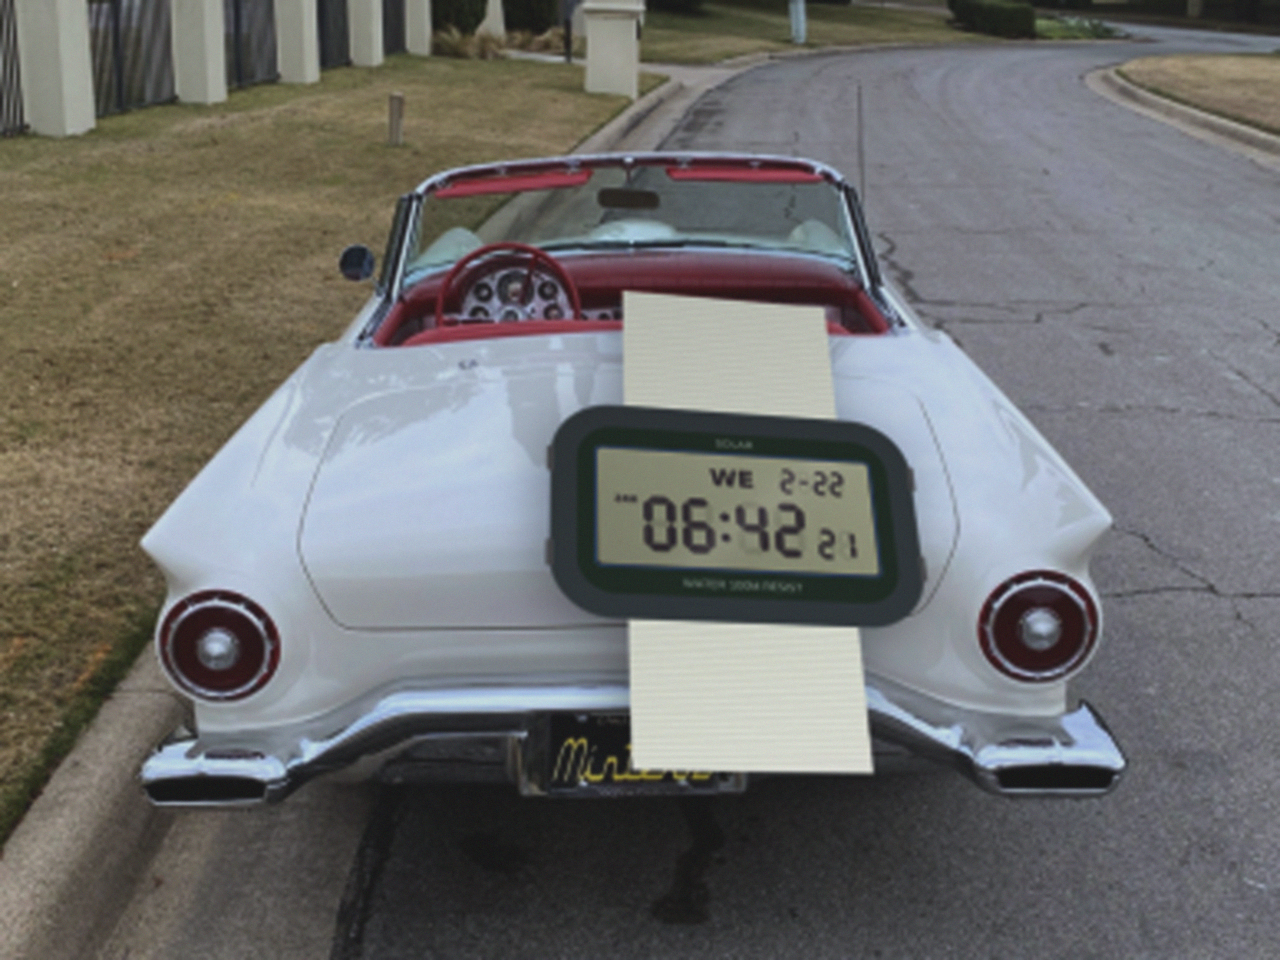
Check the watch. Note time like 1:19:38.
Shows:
6:42:21
